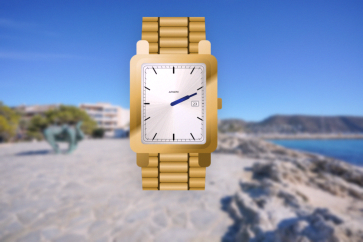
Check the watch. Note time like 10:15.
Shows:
2:11
